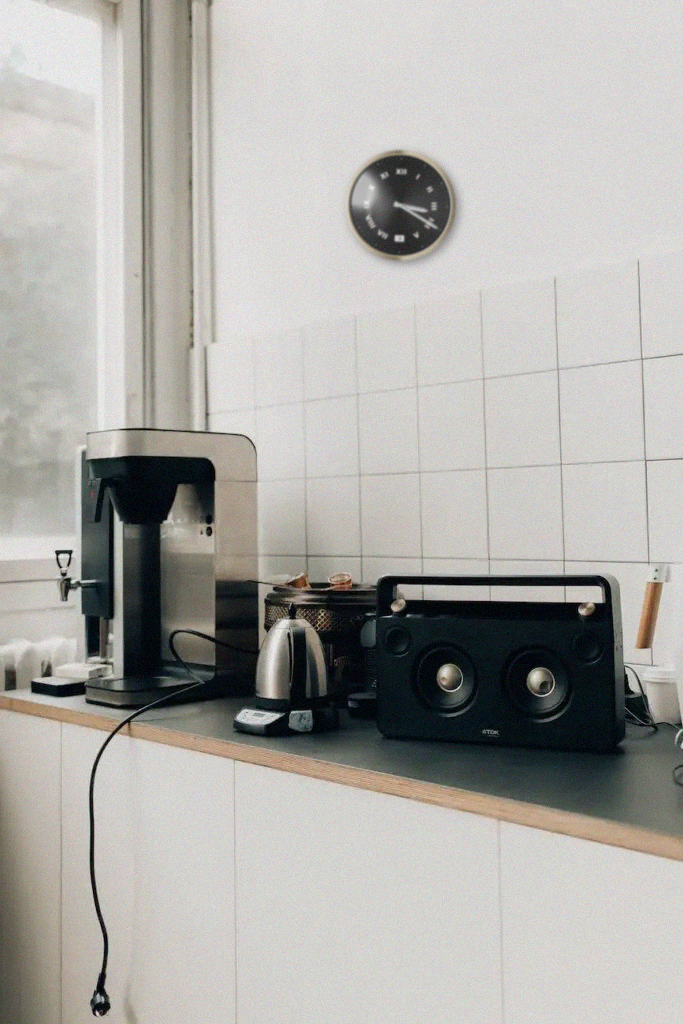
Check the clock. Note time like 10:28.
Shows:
3:20
